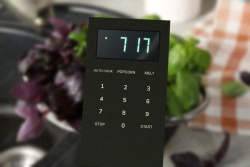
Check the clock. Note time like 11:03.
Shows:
7:17
